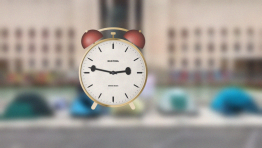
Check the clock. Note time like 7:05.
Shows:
2:47
